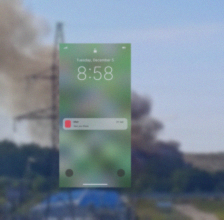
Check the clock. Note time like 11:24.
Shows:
8:58
